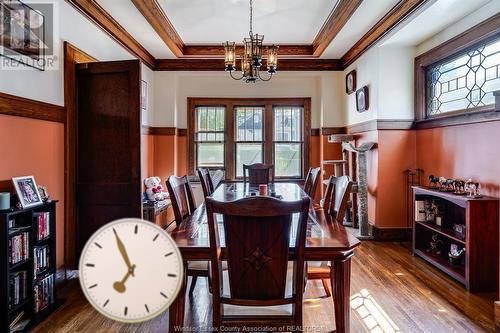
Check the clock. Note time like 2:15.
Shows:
6:55
